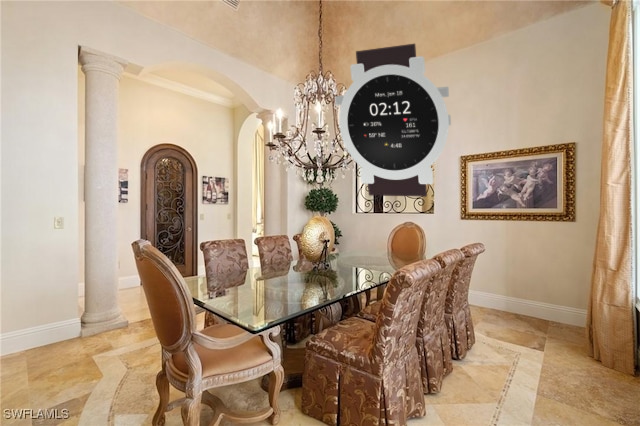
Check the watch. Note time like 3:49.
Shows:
2:12
